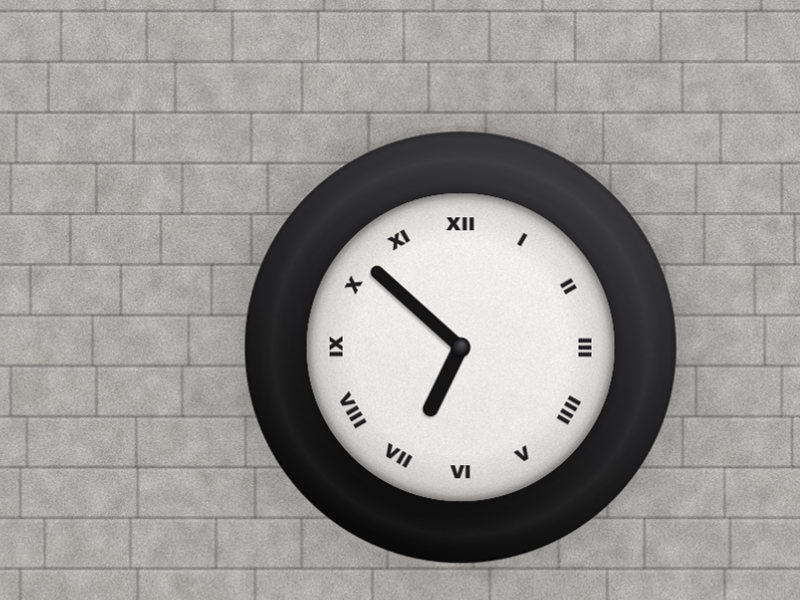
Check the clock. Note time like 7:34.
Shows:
6:52
